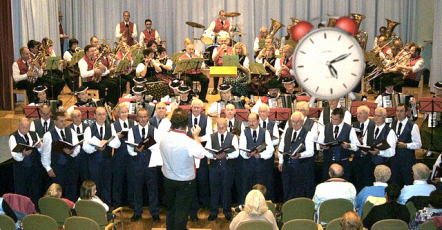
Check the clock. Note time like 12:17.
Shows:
5:12
